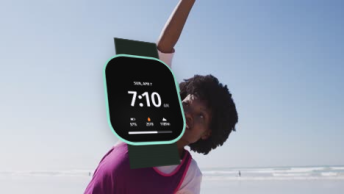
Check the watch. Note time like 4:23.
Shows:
7:10
